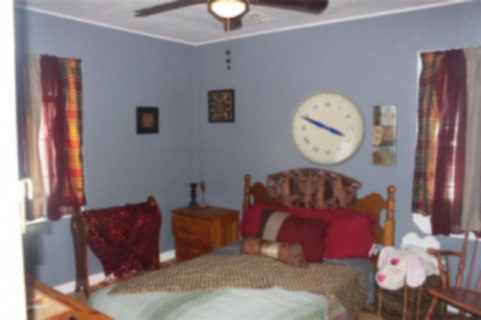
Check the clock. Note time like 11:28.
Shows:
3:49
